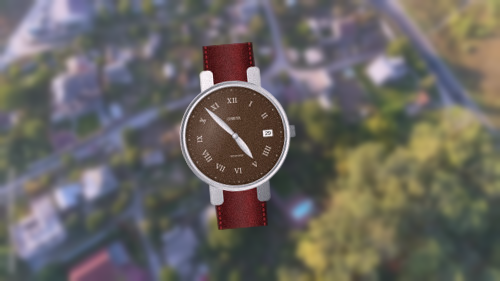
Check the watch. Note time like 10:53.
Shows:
4:53
